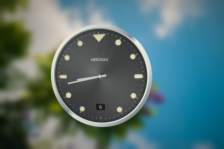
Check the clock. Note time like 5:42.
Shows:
8:43
